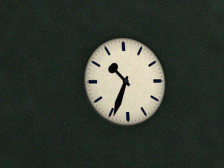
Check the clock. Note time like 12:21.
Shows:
10:34
